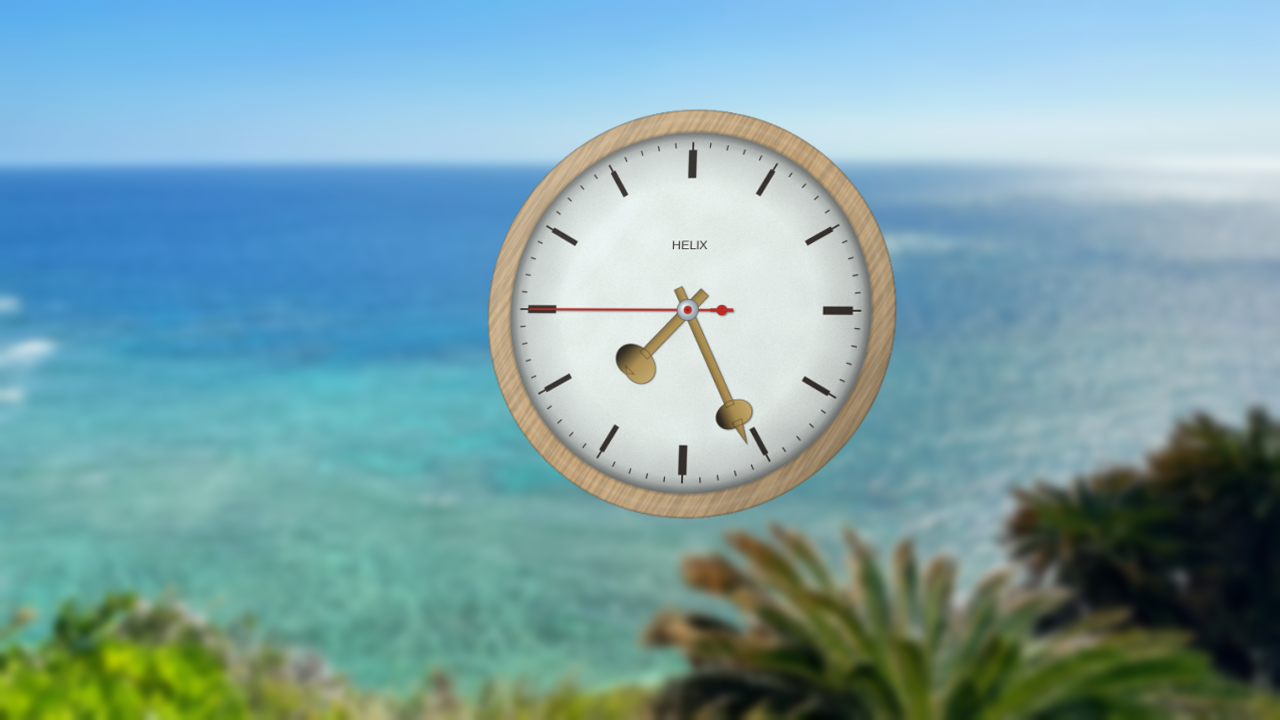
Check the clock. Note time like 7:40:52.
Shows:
7:25:45
